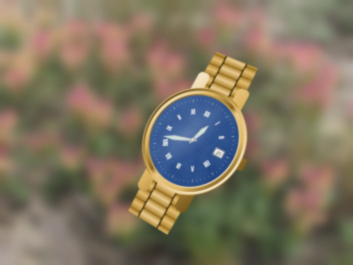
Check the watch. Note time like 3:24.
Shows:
12:42
